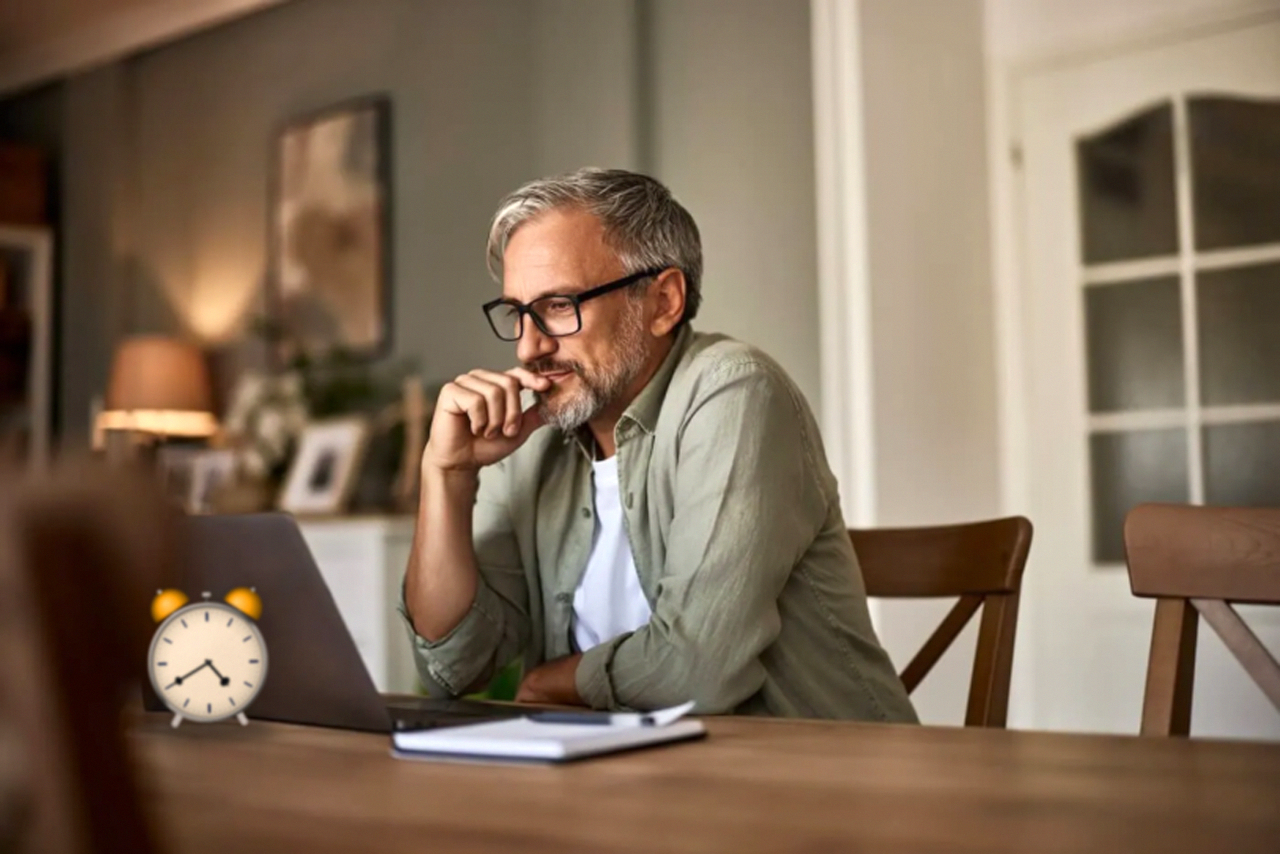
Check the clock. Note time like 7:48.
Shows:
4:40
